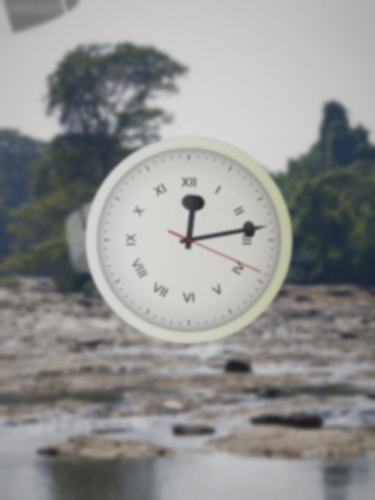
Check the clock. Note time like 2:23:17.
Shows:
12:13:19
